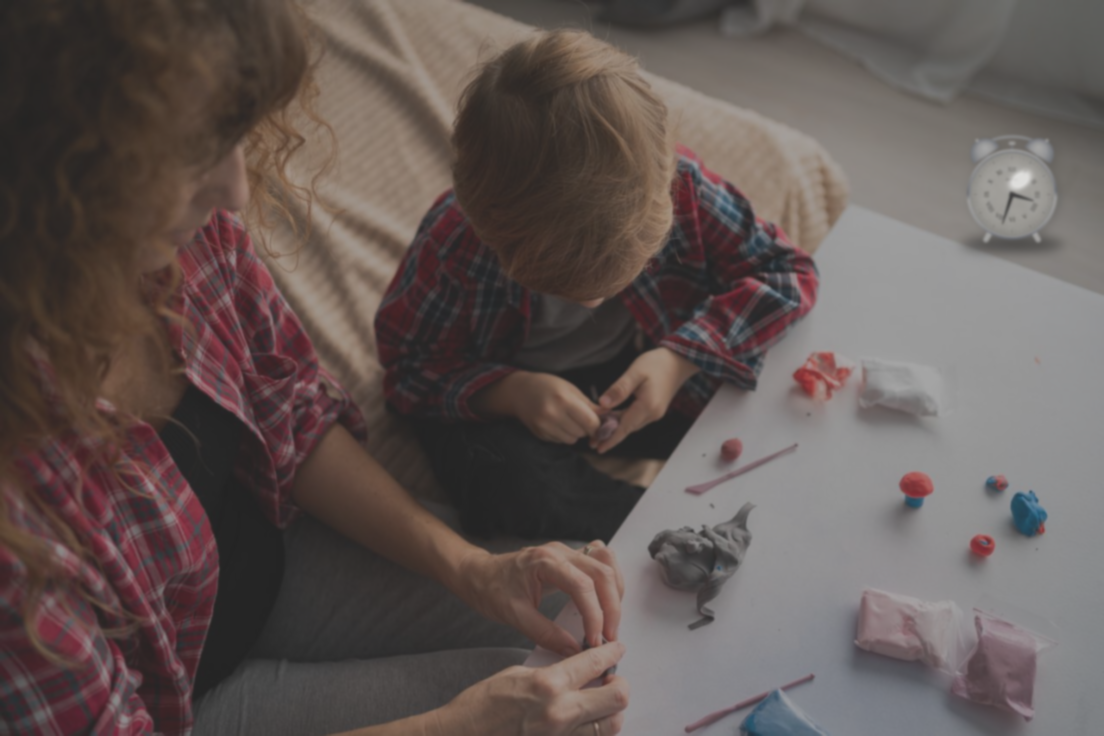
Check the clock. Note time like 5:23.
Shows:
3:33
